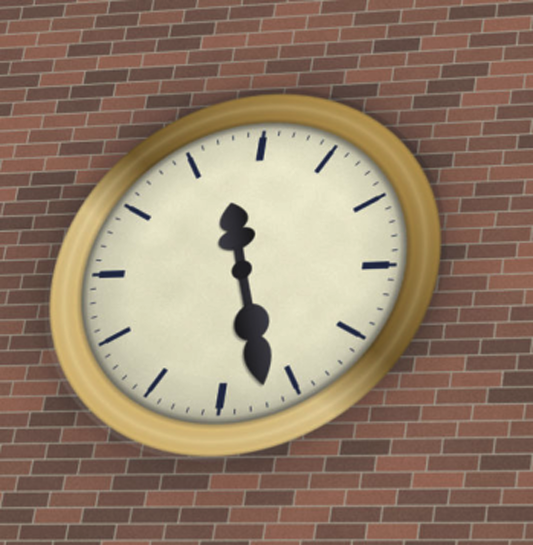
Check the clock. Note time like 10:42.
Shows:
11:27
